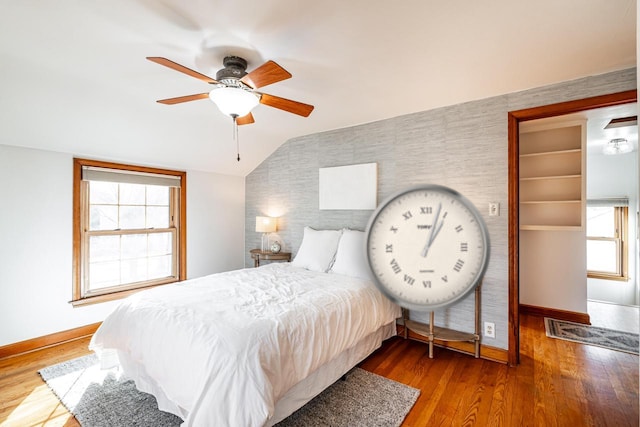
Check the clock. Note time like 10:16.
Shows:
1:03
